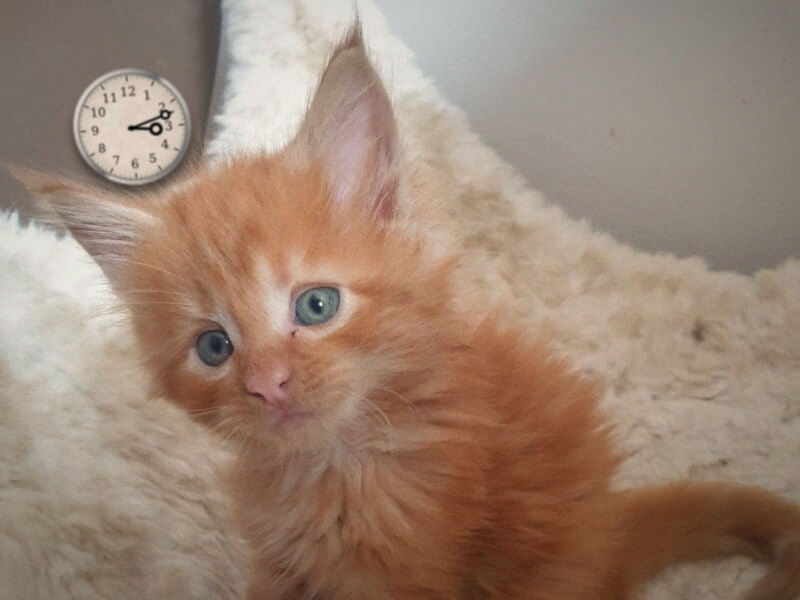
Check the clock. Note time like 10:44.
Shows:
3:12
